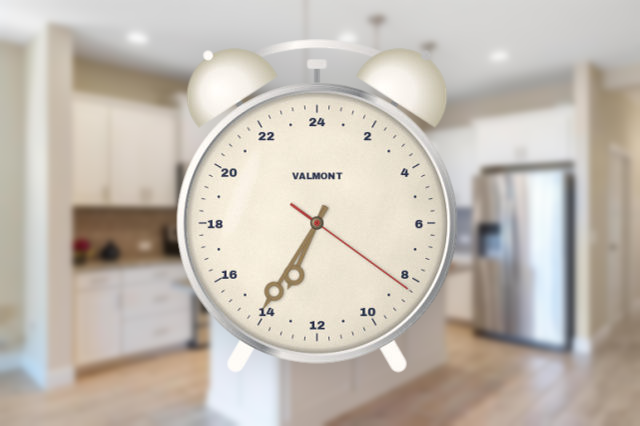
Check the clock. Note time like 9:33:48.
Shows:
13:35:21
